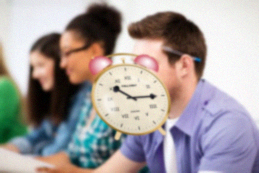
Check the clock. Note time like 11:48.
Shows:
10:15
